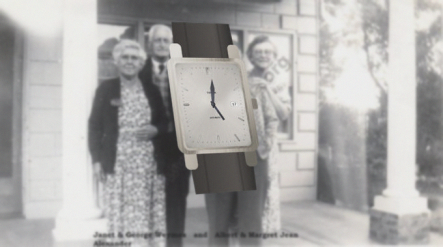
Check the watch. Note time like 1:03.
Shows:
5:01
